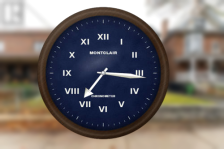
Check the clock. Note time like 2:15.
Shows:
7:16
